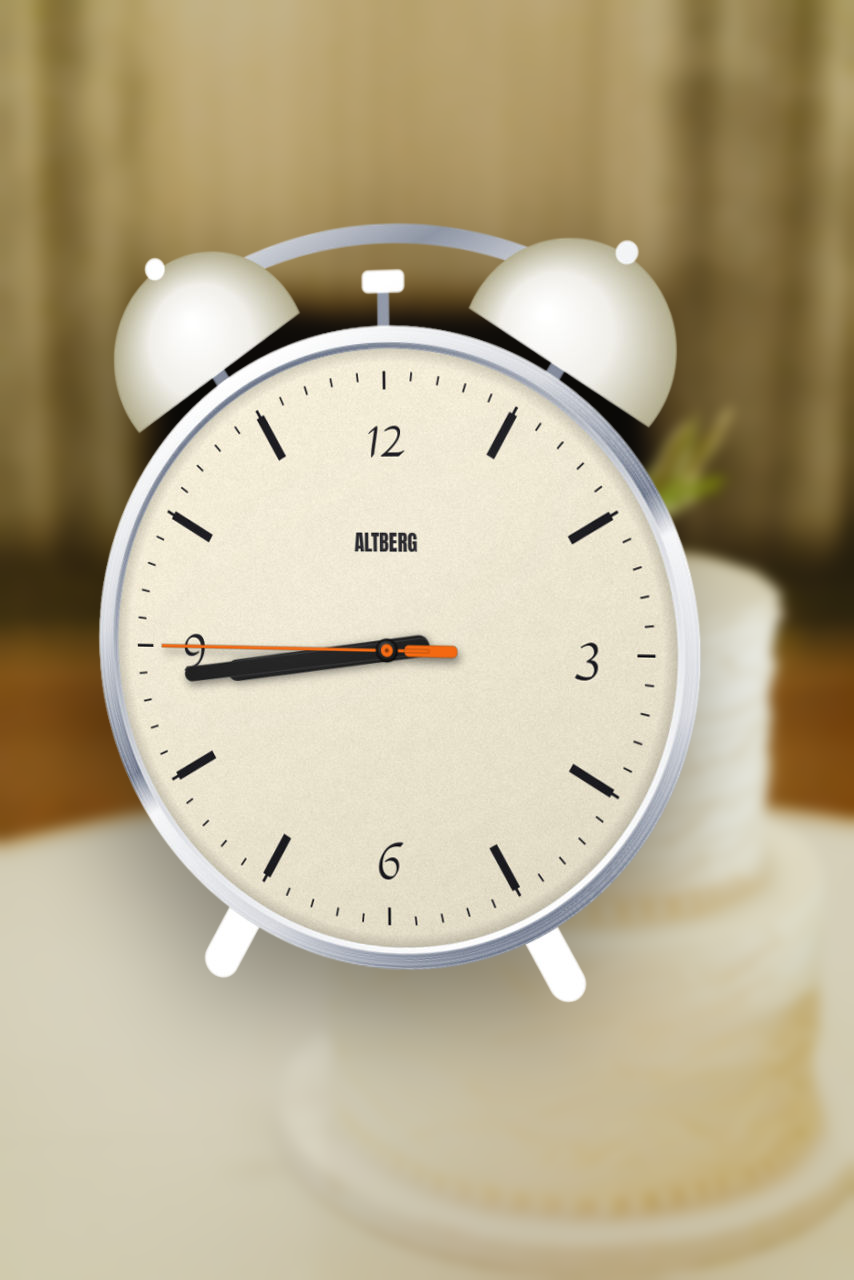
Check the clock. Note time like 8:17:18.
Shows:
8:43:45
